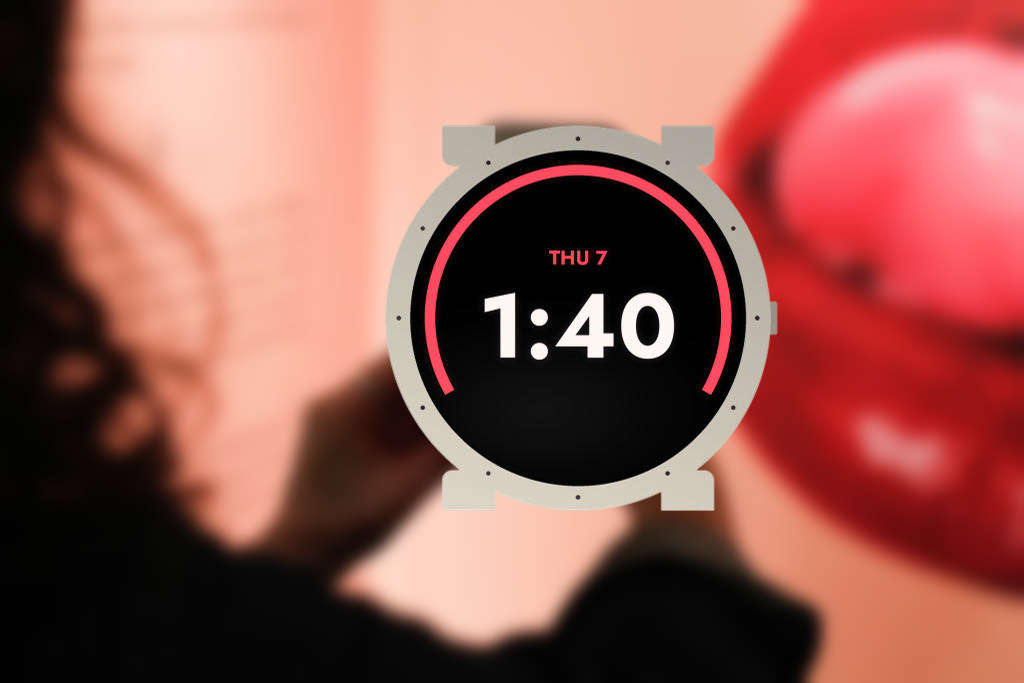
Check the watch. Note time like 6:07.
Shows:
1:40
